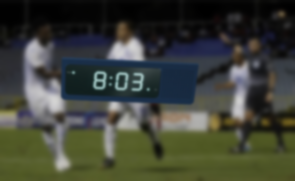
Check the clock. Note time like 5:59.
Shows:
8:03
